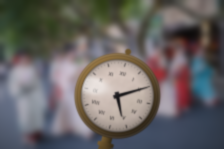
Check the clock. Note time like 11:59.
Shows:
5:10
